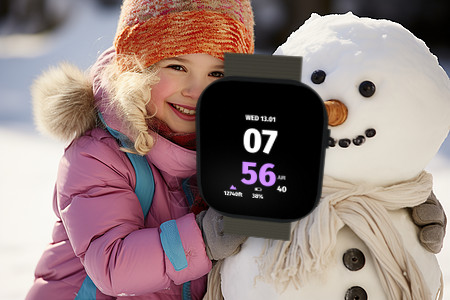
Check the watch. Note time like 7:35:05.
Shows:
7:56:40
